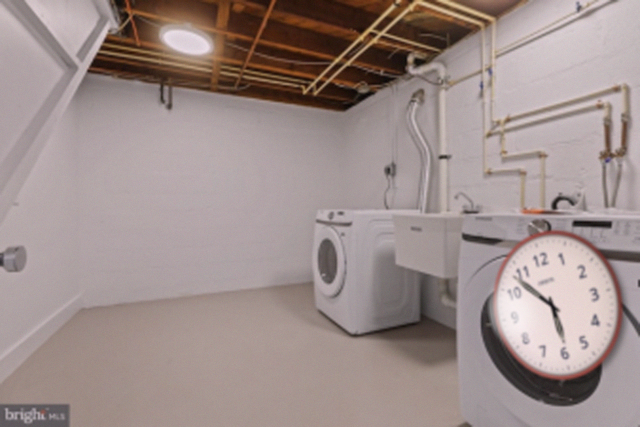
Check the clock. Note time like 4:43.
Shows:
5:53
